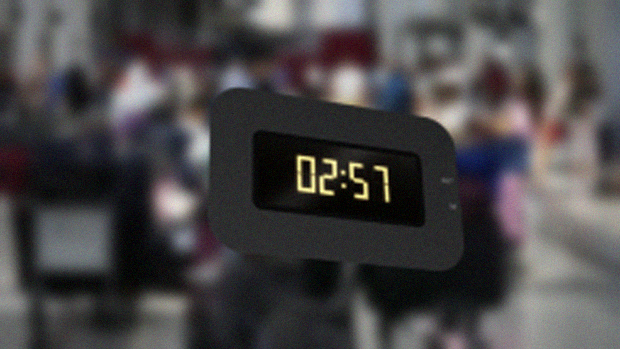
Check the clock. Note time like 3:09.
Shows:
2:57
